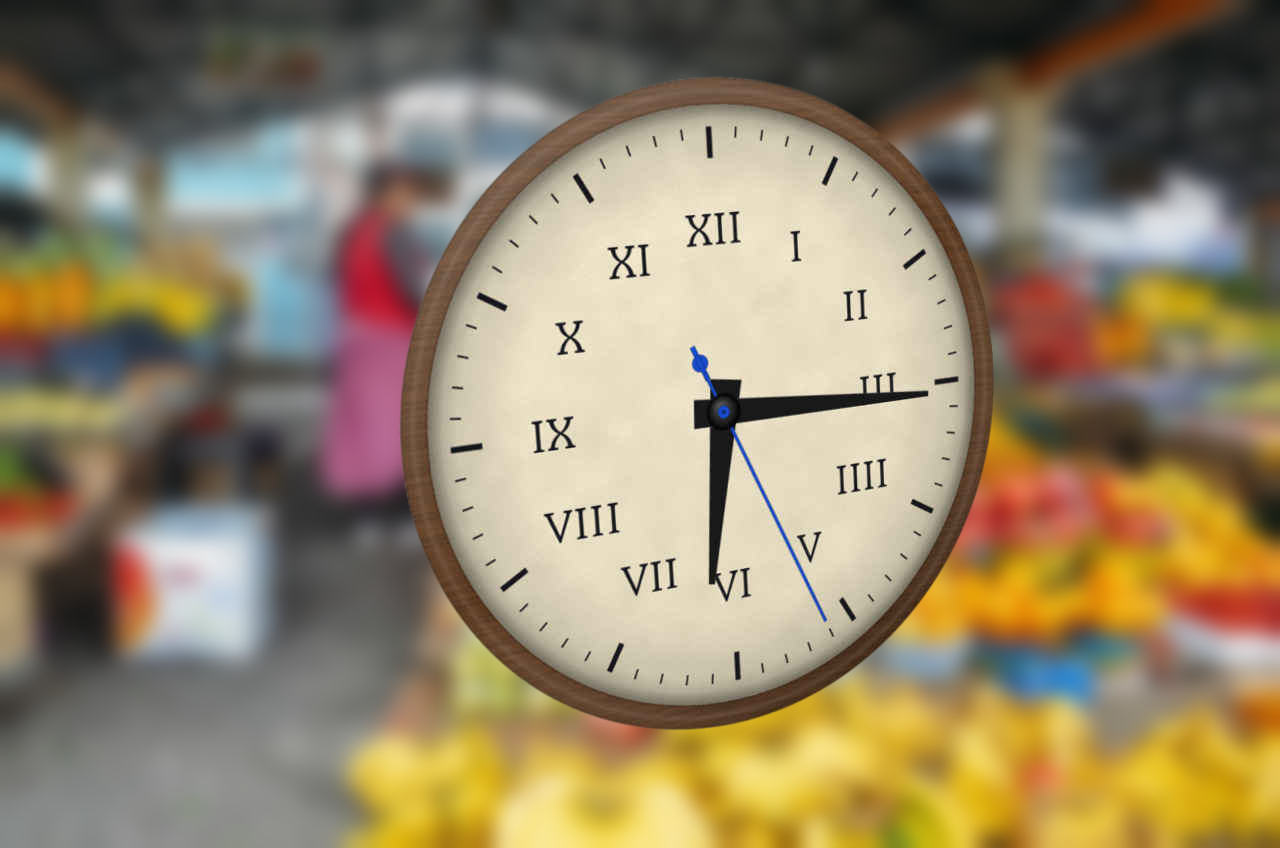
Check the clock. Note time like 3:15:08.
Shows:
6:15:26
